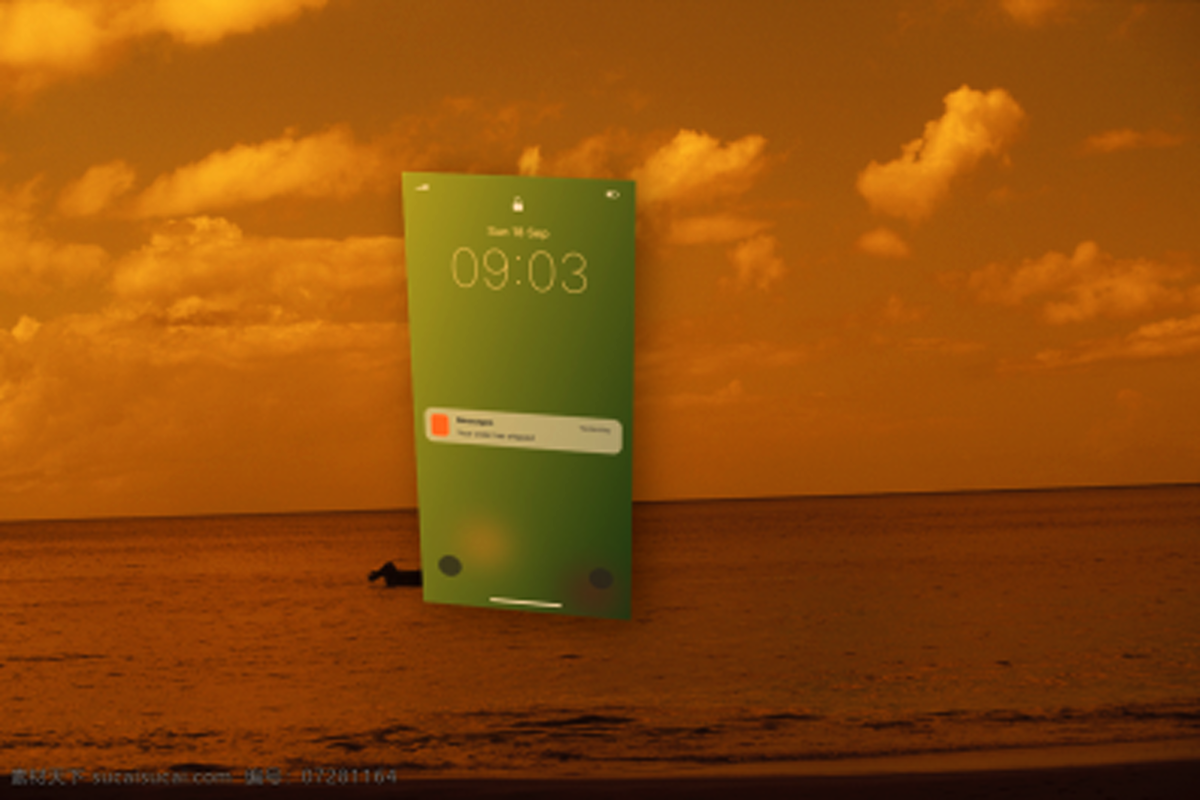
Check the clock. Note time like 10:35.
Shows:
9:03
